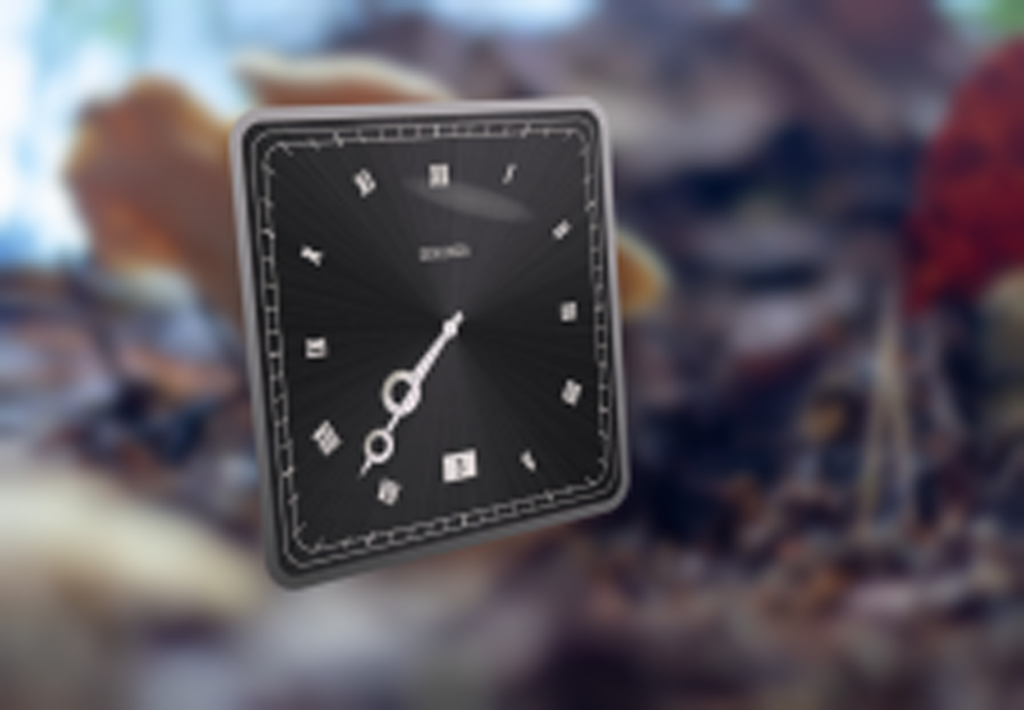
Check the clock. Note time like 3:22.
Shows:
7:37
